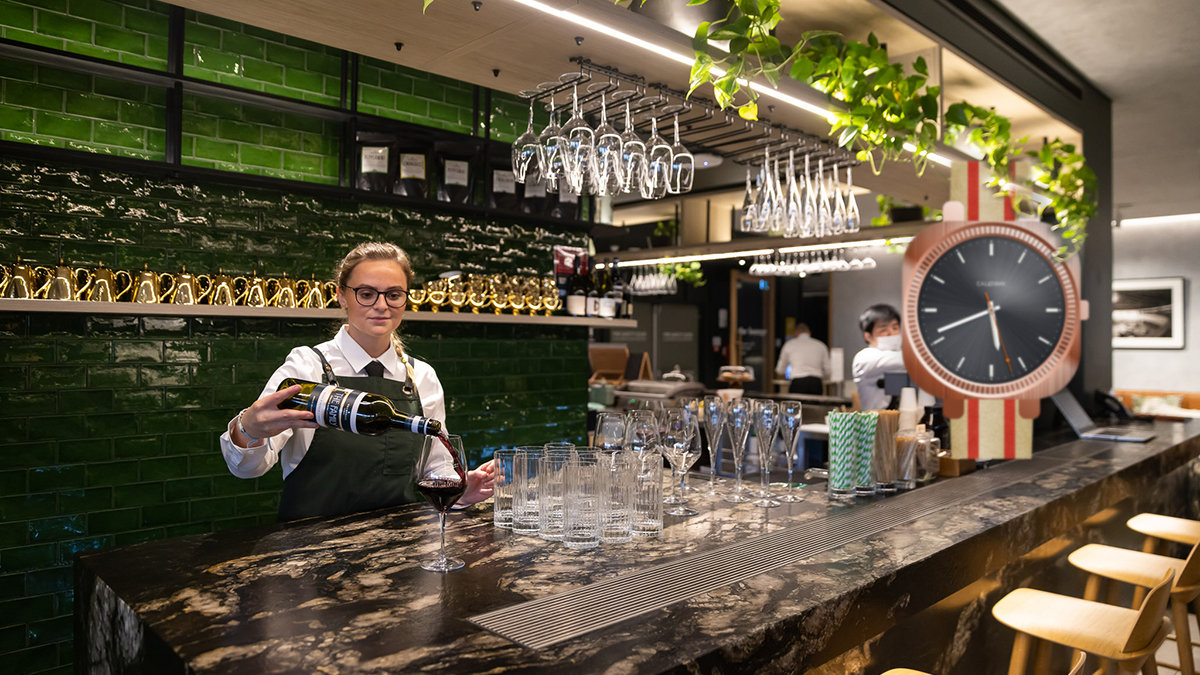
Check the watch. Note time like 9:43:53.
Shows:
5:41:27
